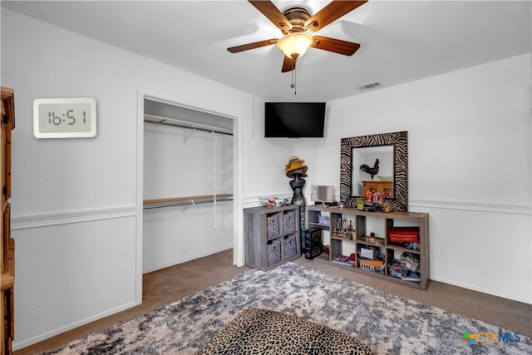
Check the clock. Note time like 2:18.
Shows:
16:51
